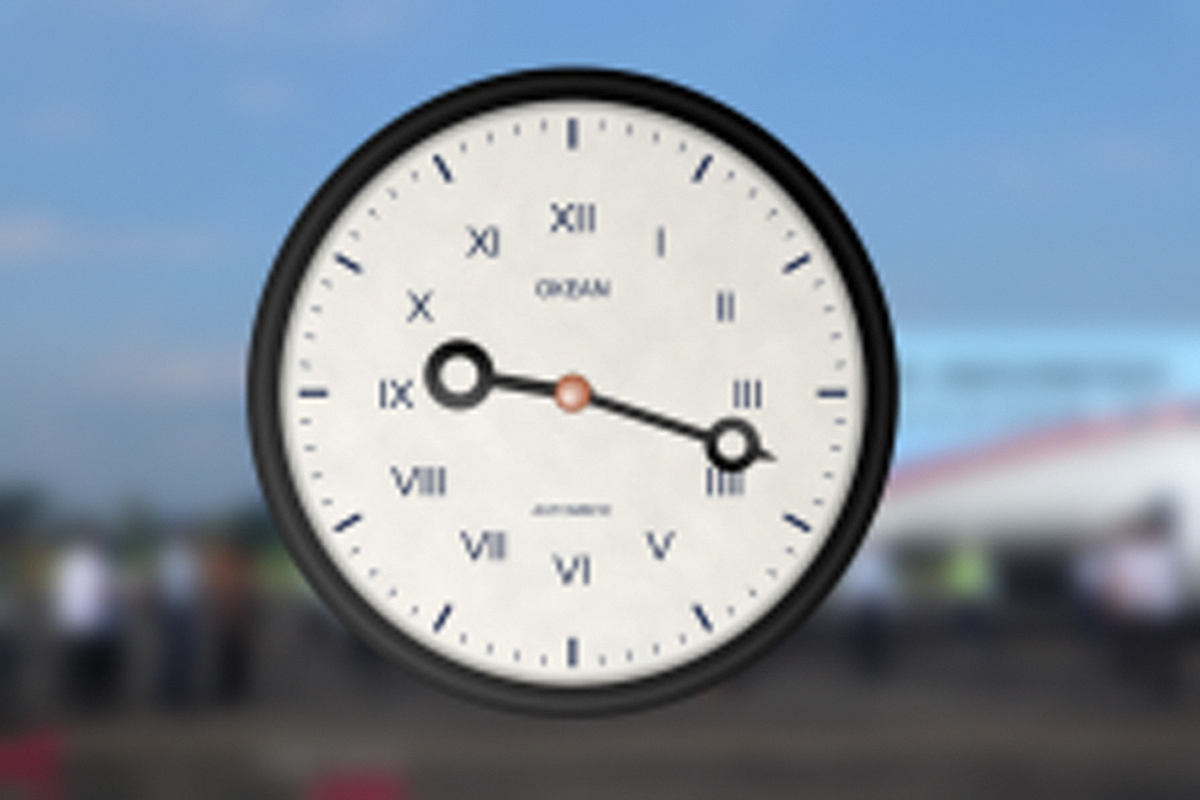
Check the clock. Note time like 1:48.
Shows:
9:18
